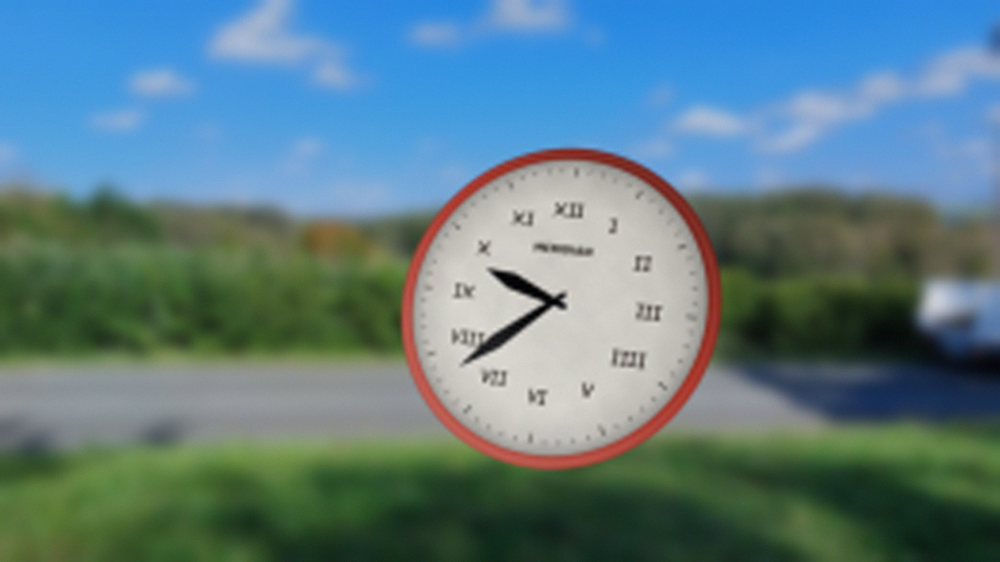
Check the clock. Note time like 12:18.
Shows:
9:38
